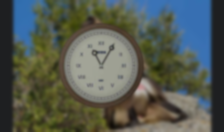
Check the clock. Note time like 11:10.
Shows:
11:05
